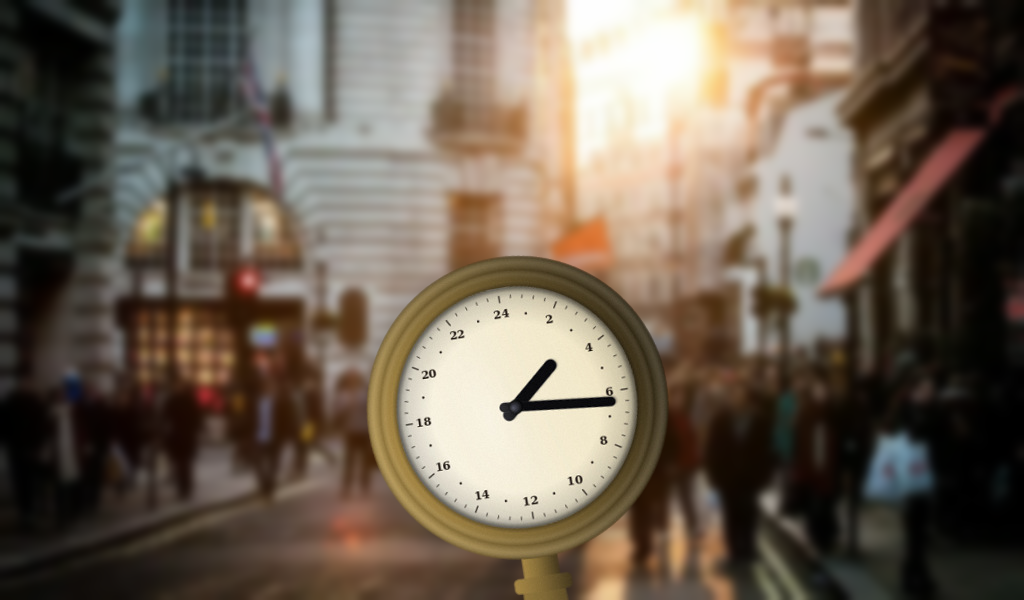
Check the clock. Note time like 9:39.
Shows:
3:16
